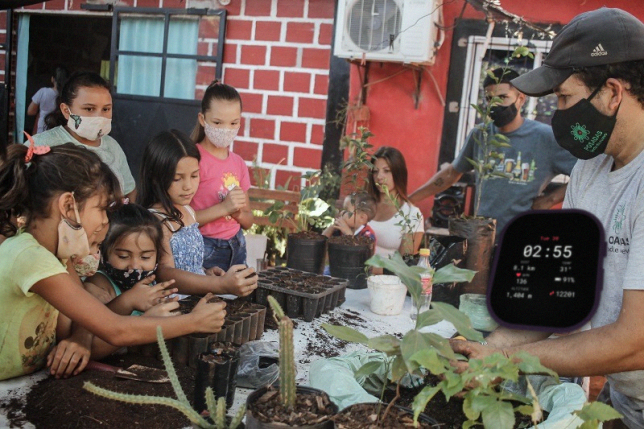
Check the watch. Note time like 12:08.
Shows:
2:55
